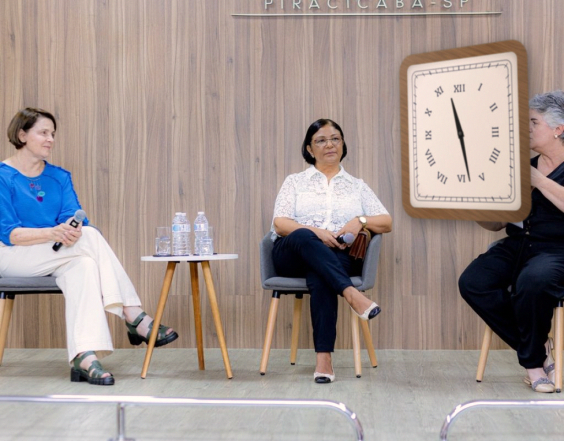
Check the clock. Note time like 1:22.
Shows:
11:28
